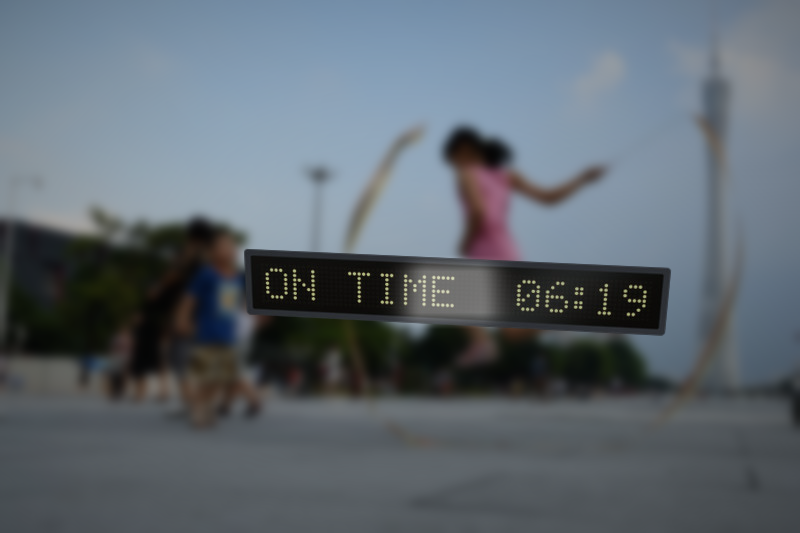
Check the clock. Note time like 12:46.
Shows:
6:19
